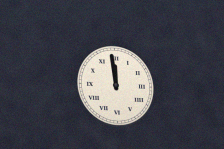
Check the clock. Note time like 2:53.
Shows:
11:59
